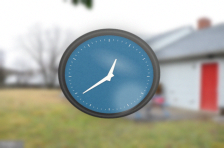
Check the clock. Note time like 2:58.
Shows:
12:39
